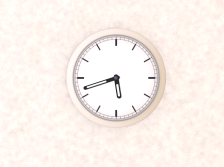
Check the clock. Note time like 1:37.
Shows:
5:42
